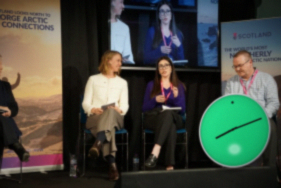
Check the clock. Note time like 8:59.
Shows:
8:12
